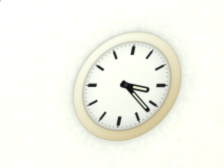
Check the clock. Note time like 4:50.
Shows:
3:22
